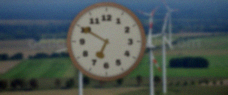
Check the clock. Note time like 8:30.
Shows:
6:50
